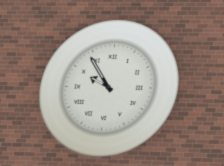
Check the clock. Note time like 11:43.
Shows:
9:54
